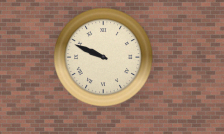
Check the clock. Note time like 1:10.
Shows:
9:49
